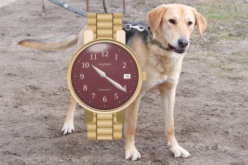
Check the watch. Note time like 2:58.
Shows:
10:21
